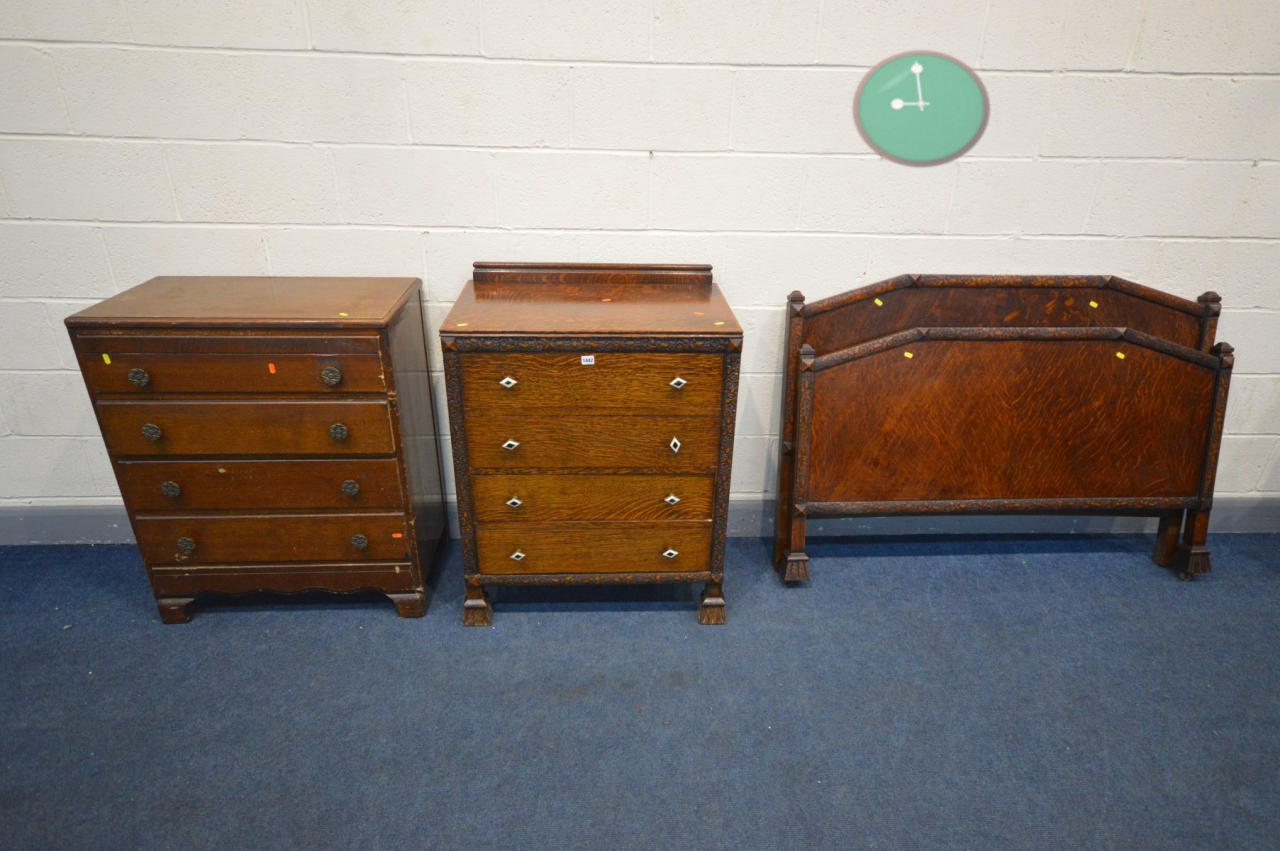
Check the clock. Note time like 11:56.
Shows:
8:59
